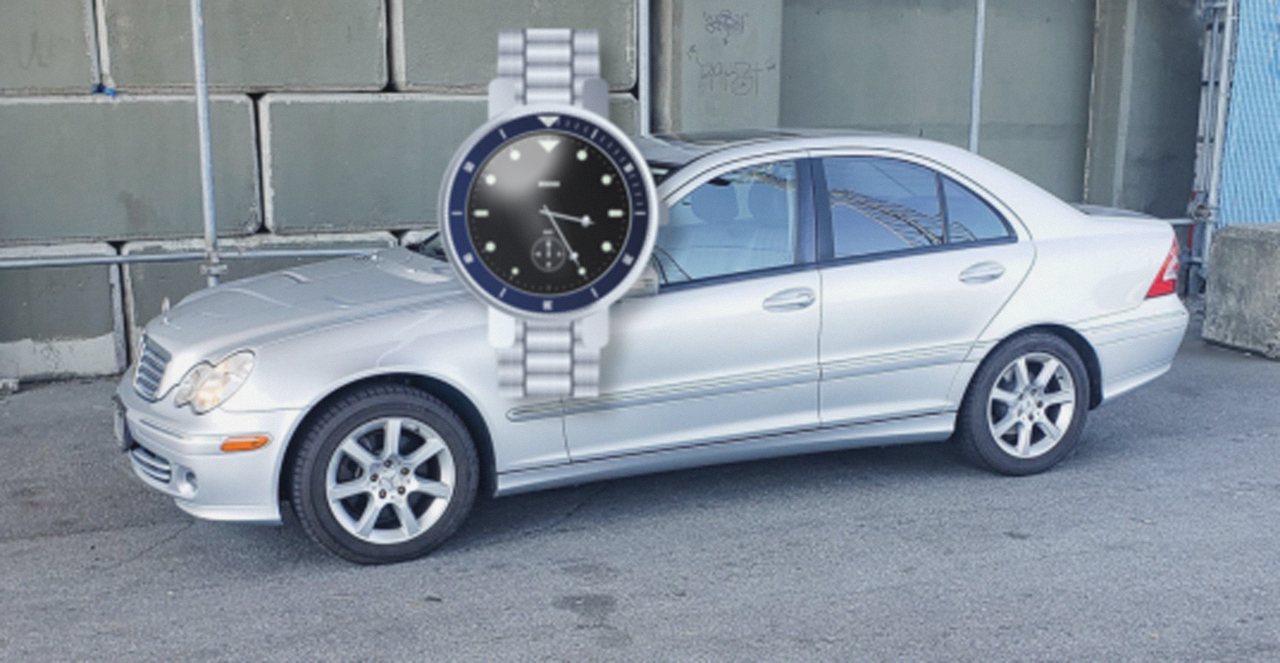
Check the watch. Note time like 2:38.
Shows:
3:25
